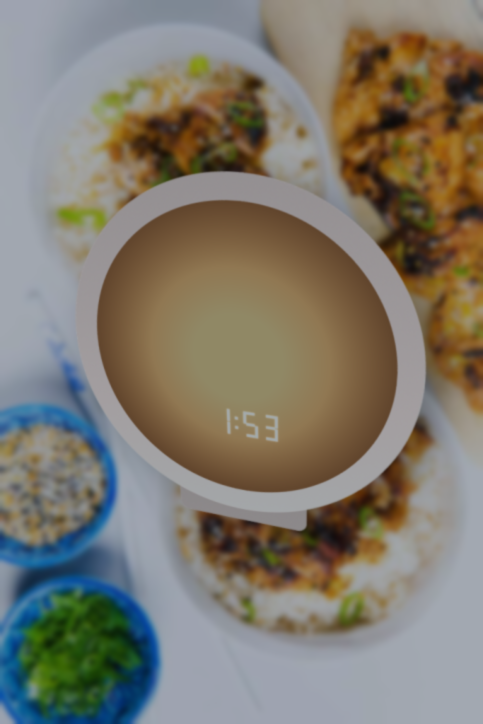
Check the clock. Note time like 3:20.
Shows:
1:53
